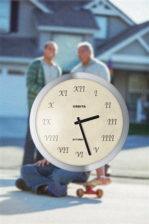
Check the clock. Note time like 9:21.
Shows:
2:27
